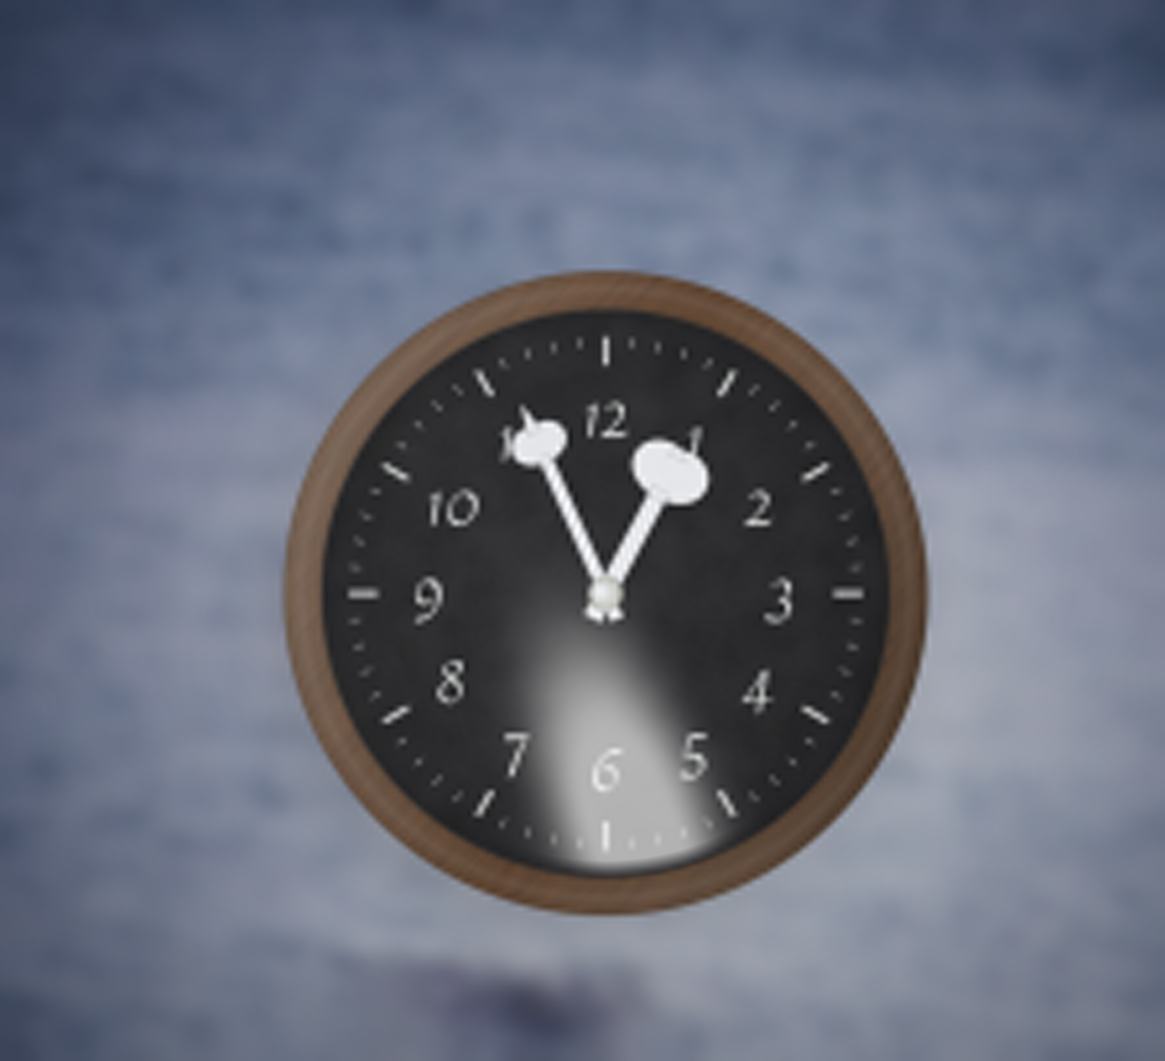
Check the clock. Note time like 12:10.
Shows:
12:56
